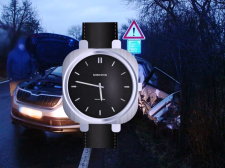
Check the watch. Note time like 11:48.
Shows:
5:47
